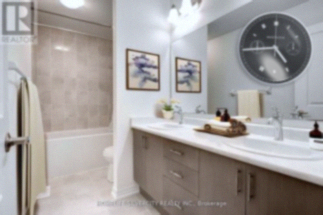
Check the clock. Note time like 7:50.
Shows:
4:44
